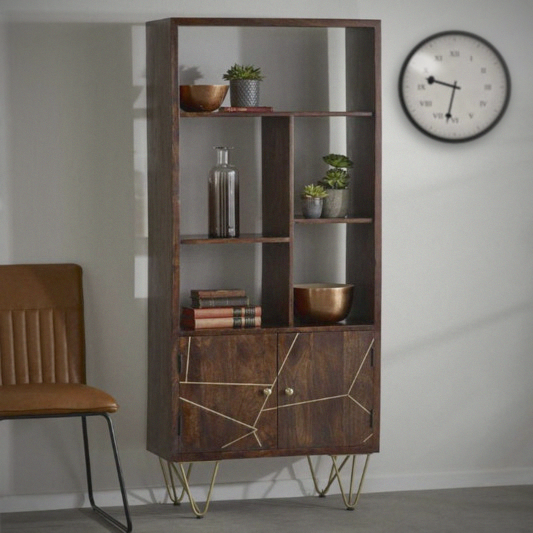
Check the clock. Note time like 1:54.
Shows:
9:32
